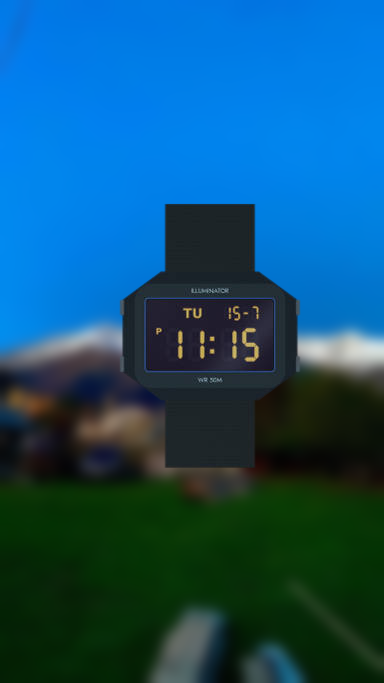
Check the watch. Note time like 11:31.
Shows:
11:15
